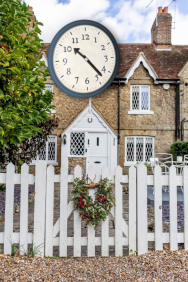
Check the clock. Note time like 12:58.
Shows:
10:23
